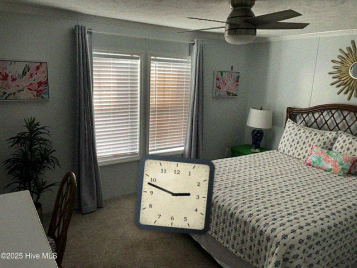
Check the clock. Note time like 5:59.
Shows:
2:48
